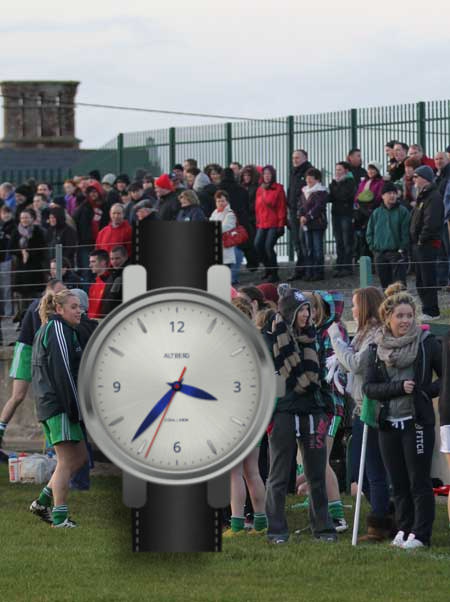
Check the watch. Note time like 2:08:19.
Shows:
3:36:34
